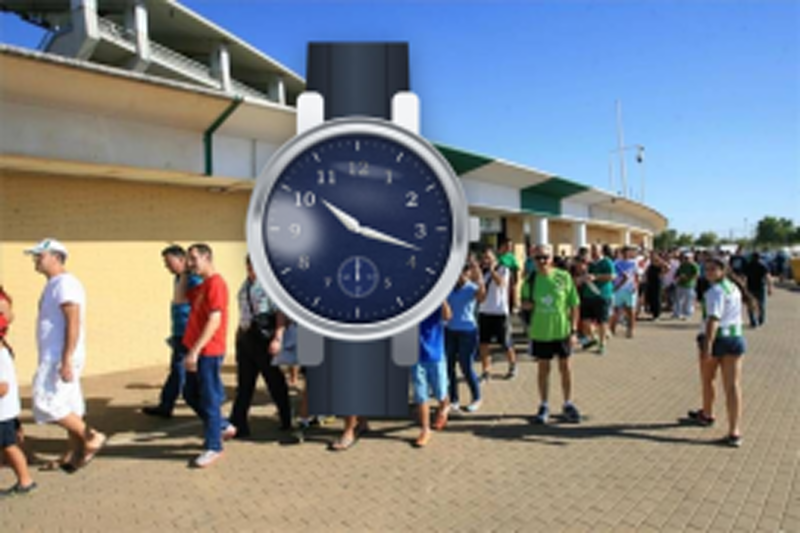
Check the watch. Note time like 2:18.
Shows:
10:18
